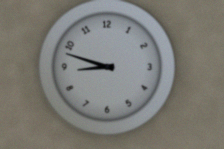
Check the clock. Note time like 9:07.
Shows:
8:48
